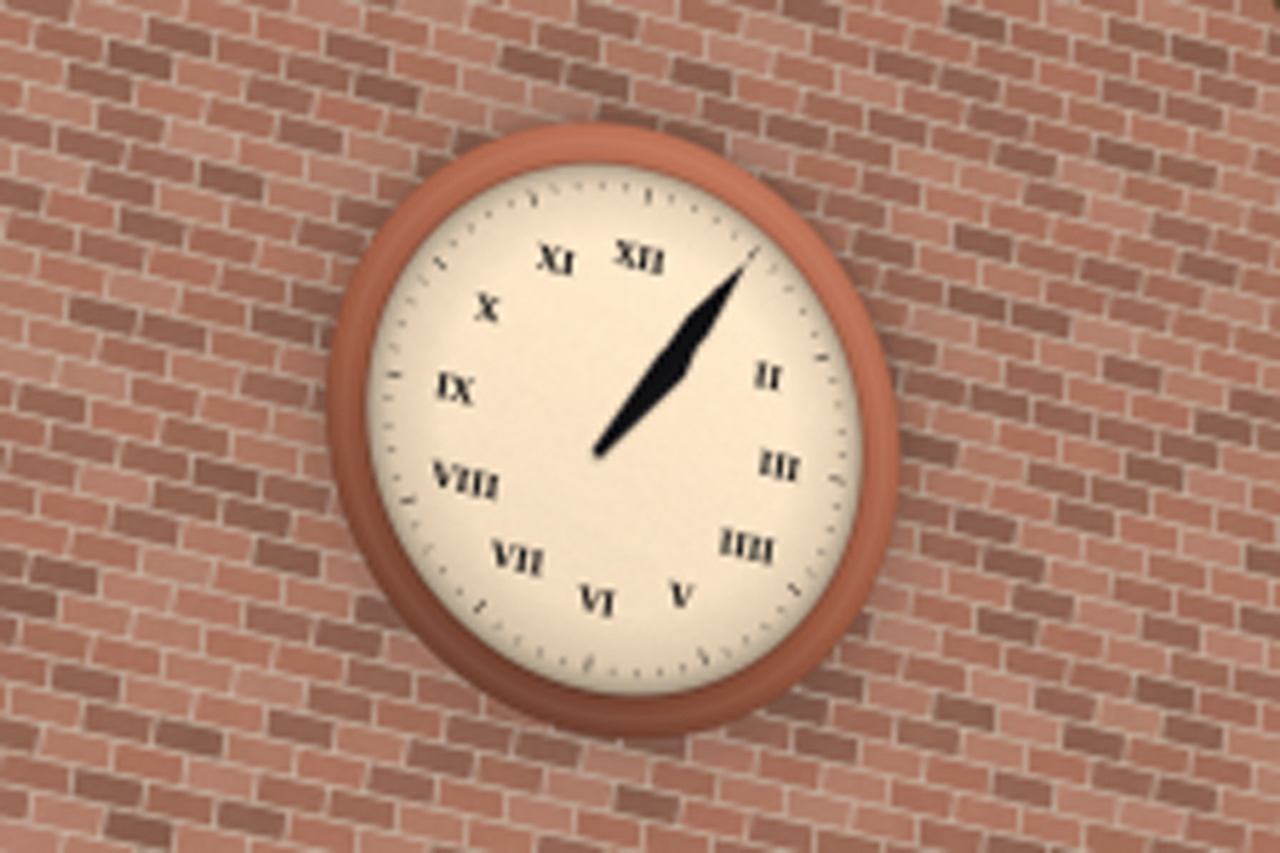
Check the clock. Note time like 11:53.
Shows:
1:05
